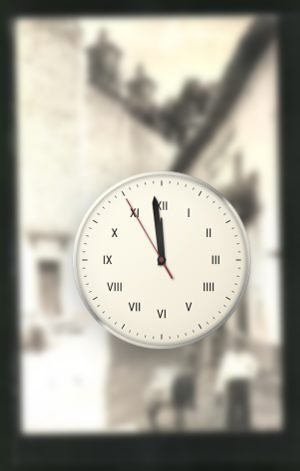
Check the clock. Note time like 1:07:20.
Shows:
11:58:55
